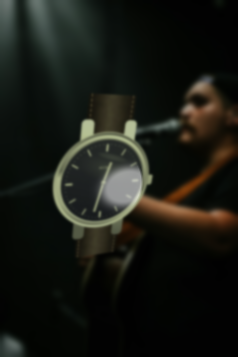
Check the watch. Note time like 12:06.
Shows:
12:32
